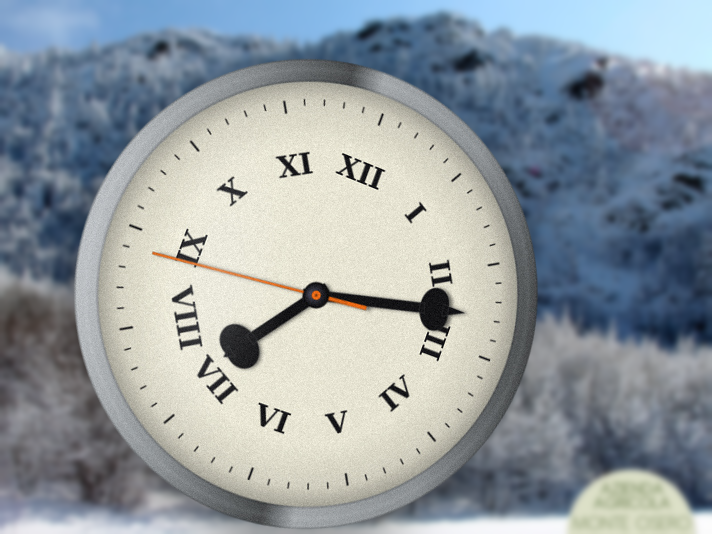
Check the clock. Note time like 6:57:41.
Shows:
7:12:44
